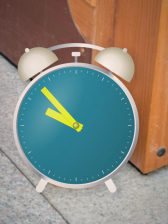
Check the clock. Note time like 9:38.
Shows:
9:53
